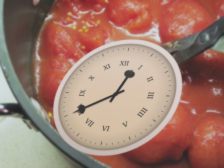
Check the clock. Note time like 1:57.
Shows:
12:40
